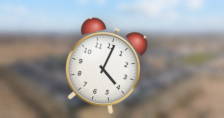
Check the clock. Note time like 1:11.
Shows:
4:01
